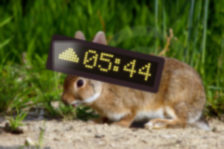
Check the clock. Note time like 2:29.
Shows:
5:44
